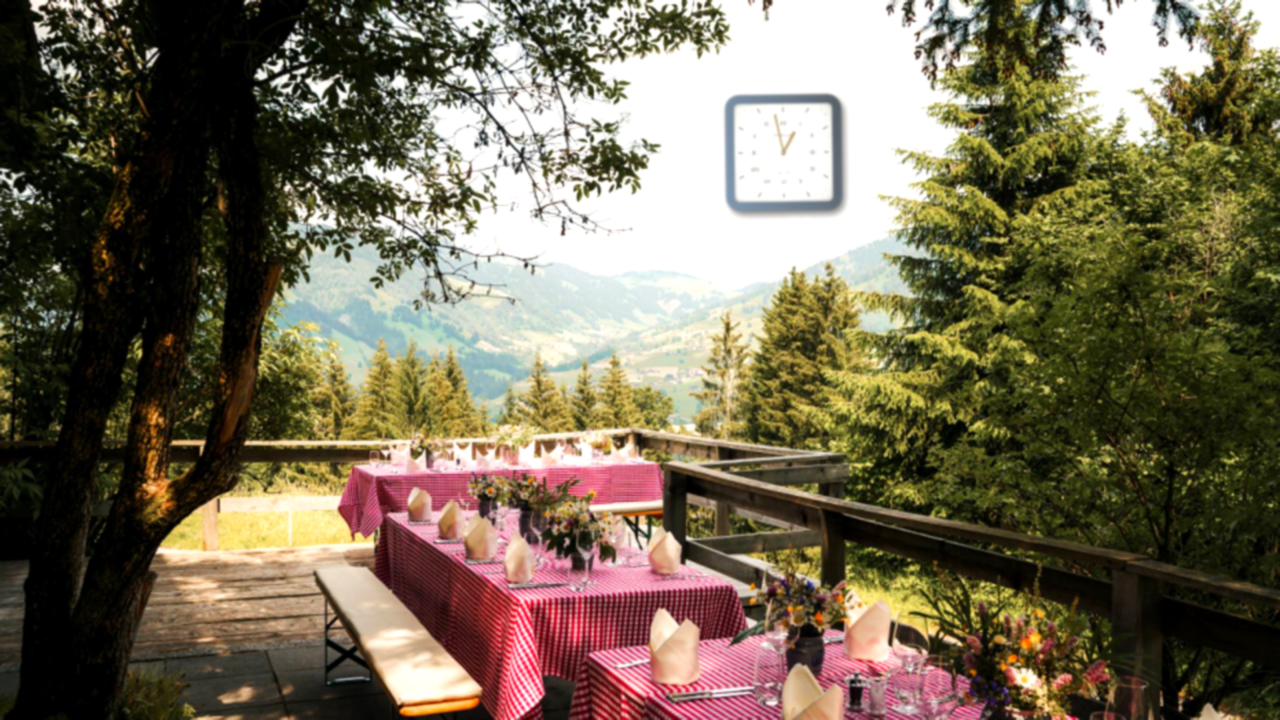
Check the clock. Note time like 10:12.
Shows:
12:58
